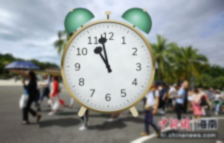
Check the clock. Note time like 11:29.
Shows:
10:58
